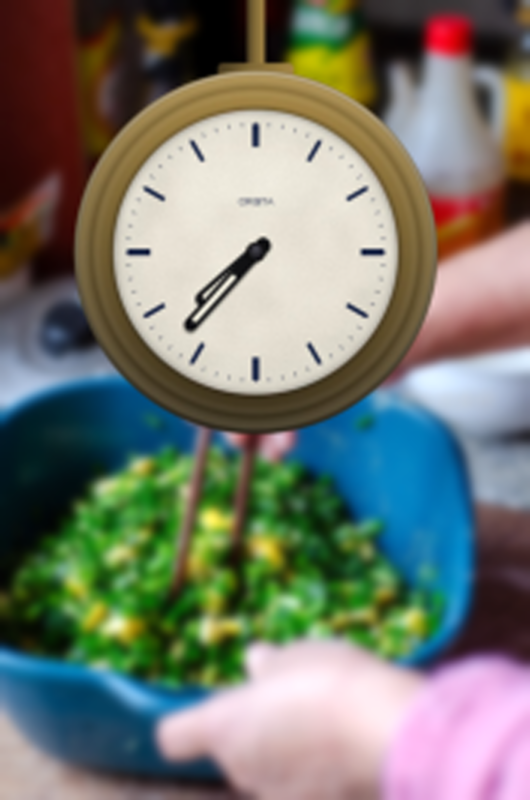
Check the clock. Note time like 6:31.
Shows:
7:37
